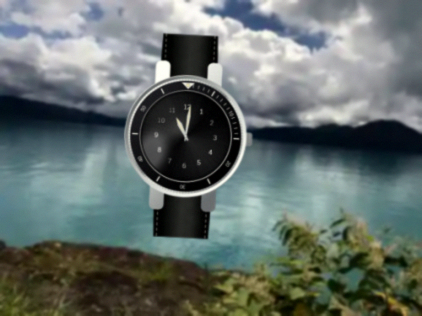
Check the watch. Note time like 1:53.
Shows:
11:01
